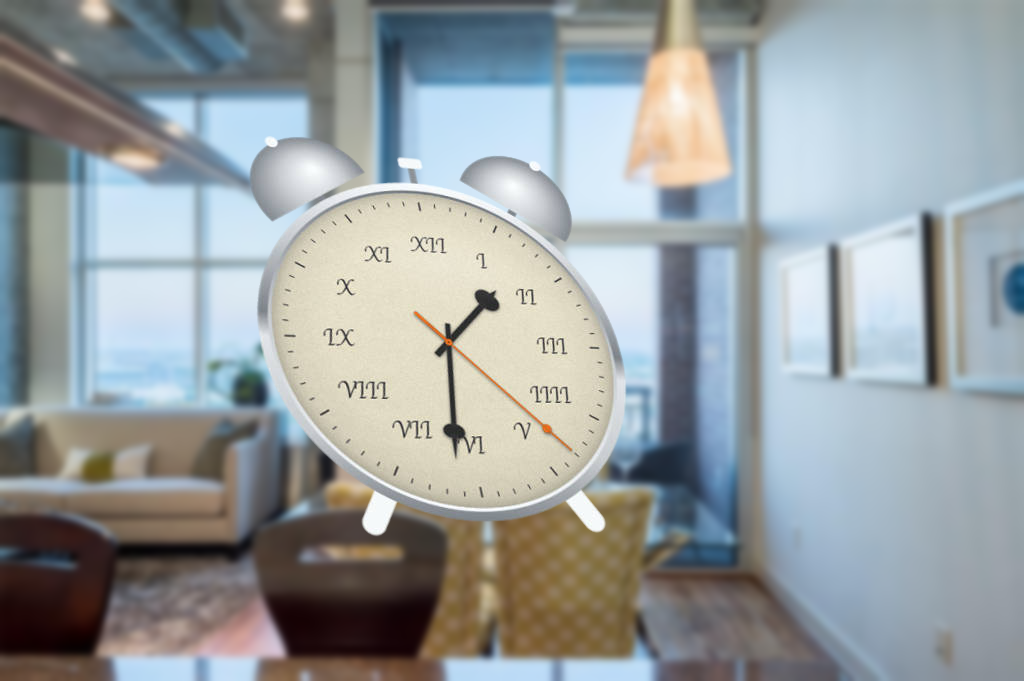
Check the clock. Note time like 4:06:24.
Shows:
1:31:23
